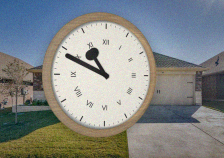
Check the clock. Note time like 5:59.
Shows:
10:49
